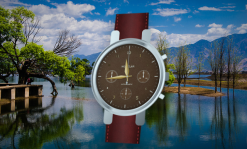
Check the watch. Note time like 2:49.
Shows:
11:44
